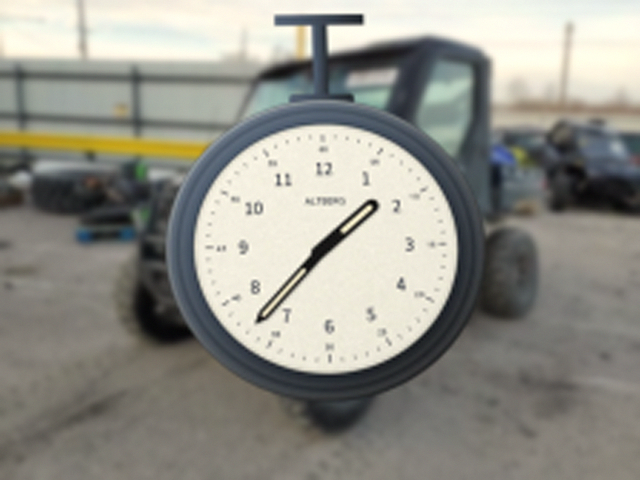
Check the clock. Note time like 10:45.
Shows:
1:37
